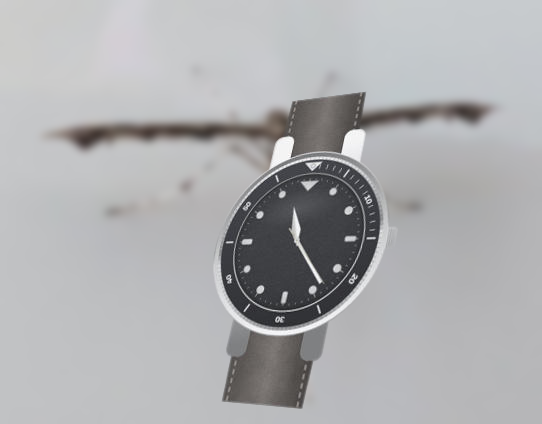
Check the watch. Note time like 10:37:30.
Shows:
11:23:23
